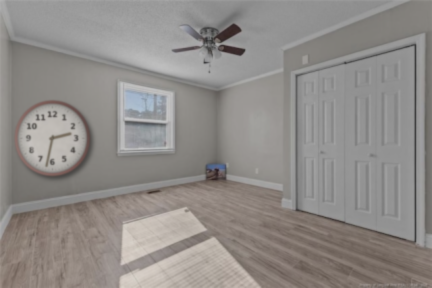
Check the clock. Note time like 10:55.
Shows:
2:32
